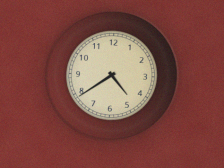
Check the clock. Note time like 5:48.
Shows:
4:39
